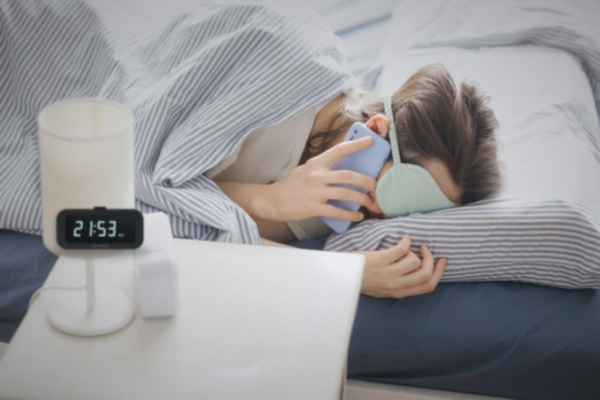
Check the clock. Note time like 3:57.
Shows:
21:53
